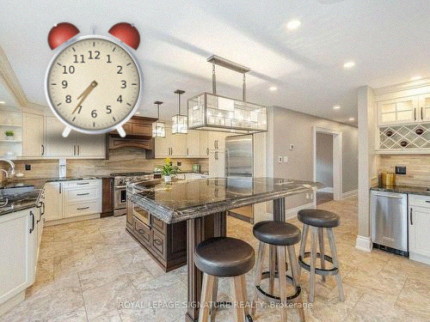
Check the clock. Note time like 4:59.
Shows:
7:36
